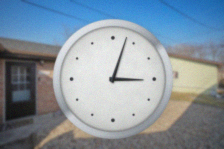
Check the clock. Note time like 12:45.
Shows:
3:03
